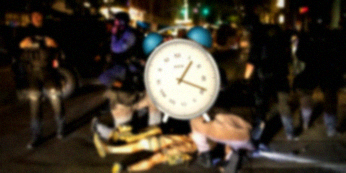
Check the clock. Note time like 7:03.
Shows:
1:19
